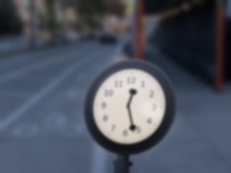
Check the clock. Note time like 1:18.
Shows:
12:27
